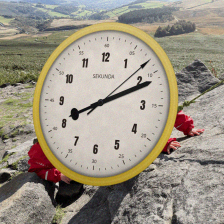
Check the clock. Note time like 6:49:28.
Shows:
8:11:08
